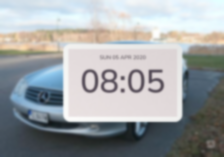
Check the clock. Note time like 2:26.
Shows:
8:05
